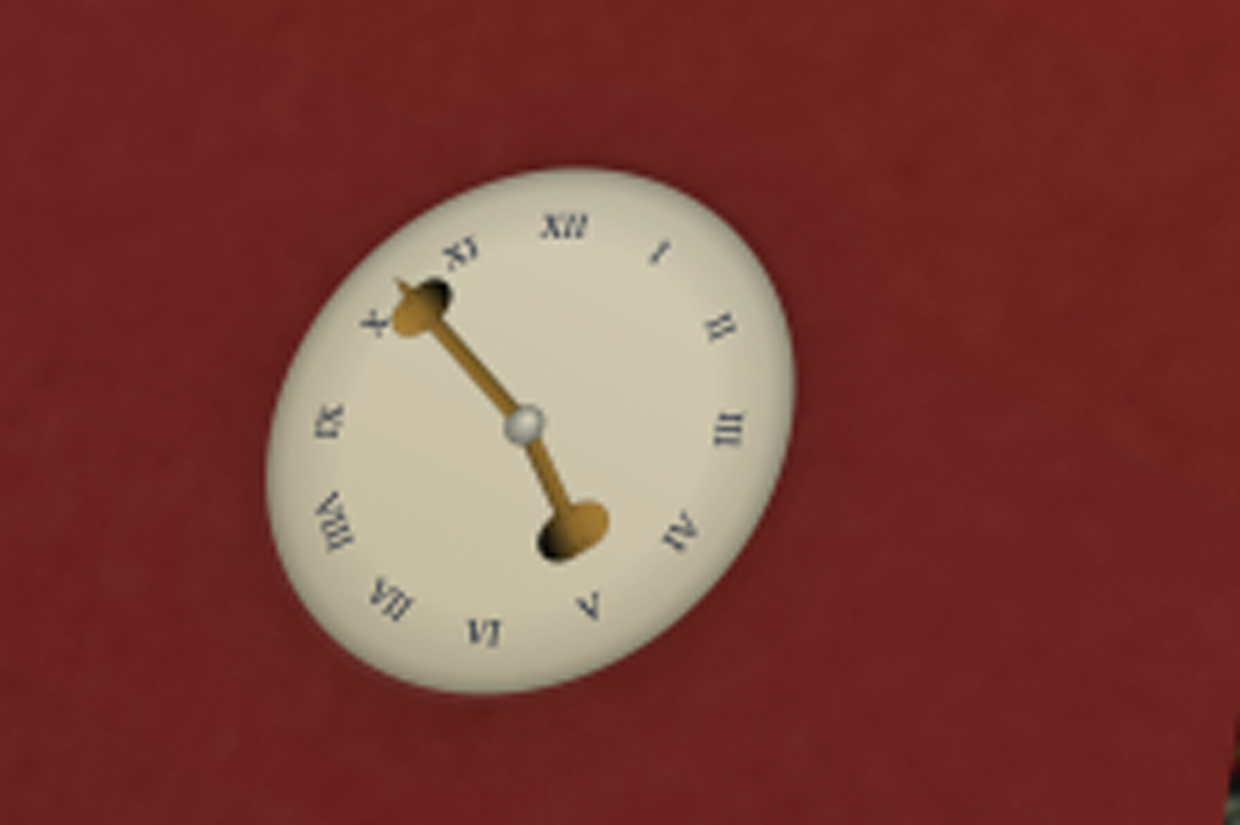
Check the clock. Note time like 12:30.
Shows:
4:52
